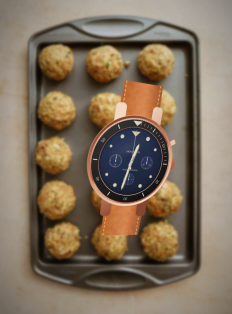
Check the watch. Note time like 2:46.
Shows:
12:32
